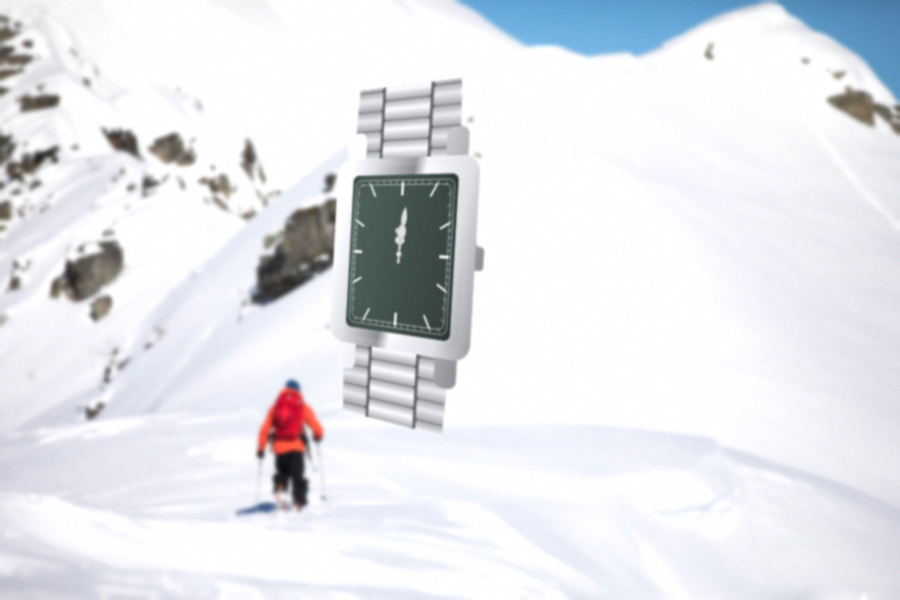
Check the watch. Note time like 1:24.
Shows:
12:01
